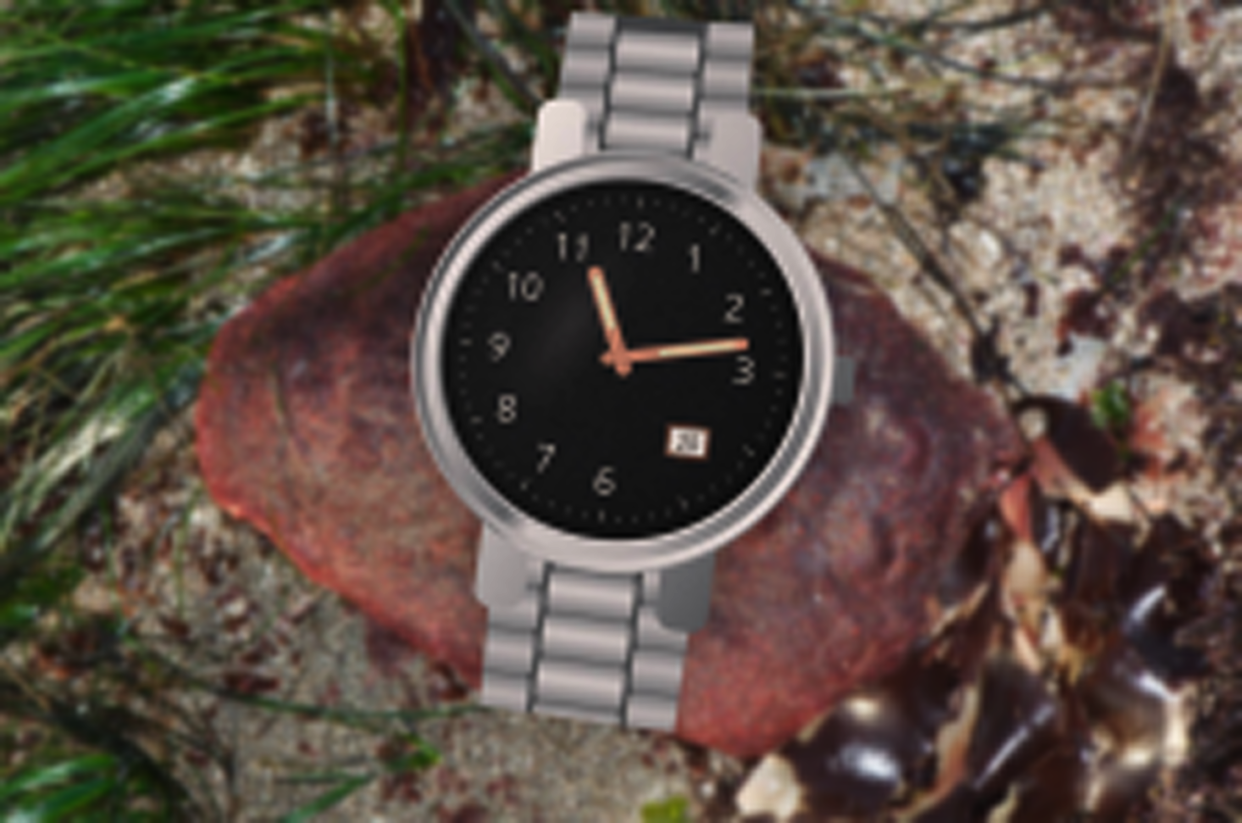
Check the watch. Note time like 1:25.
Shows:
11:13
